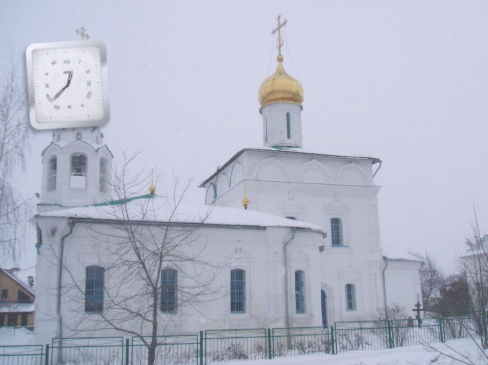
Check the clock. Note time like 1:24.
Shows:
12:38
